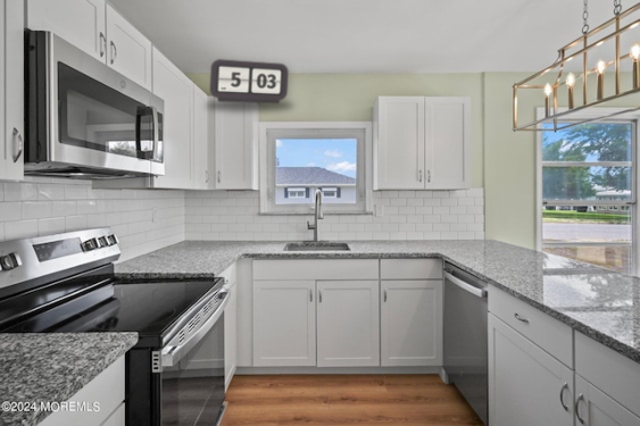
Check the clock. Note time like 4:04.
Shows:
5:03
